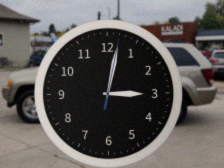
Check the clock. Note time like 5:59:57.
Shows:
3:02:02
